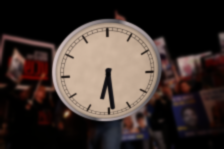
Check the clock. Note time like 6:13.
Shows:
6:29
